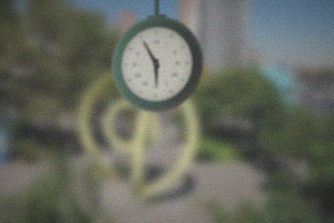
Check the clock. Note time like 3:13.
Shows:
5:55
